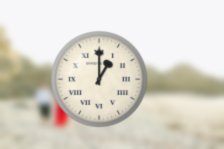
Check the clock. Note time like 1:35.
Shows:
1:00
